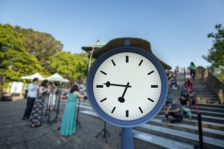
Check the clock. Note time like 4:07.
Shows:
6:46
